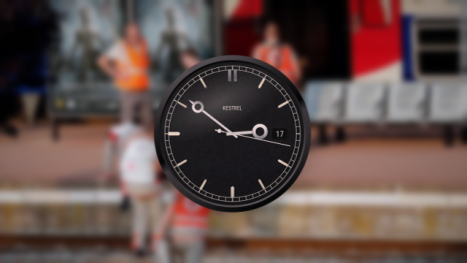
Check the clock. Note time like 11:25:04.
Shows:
2:51:17
